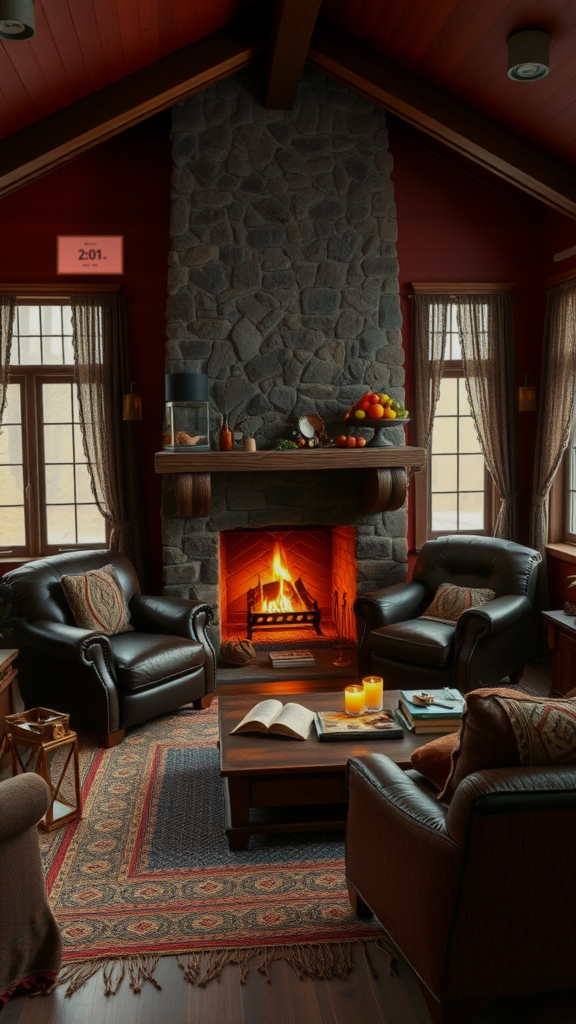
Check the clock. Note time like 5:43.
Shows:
2:01
